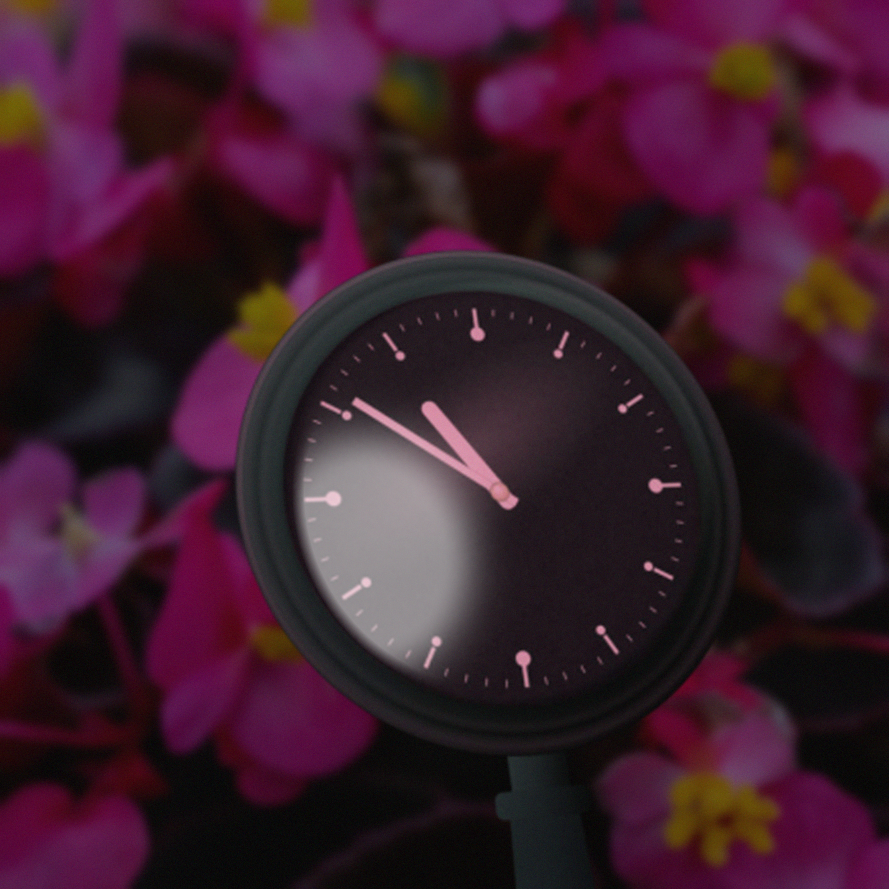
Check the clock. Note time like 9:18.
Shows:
10:51
